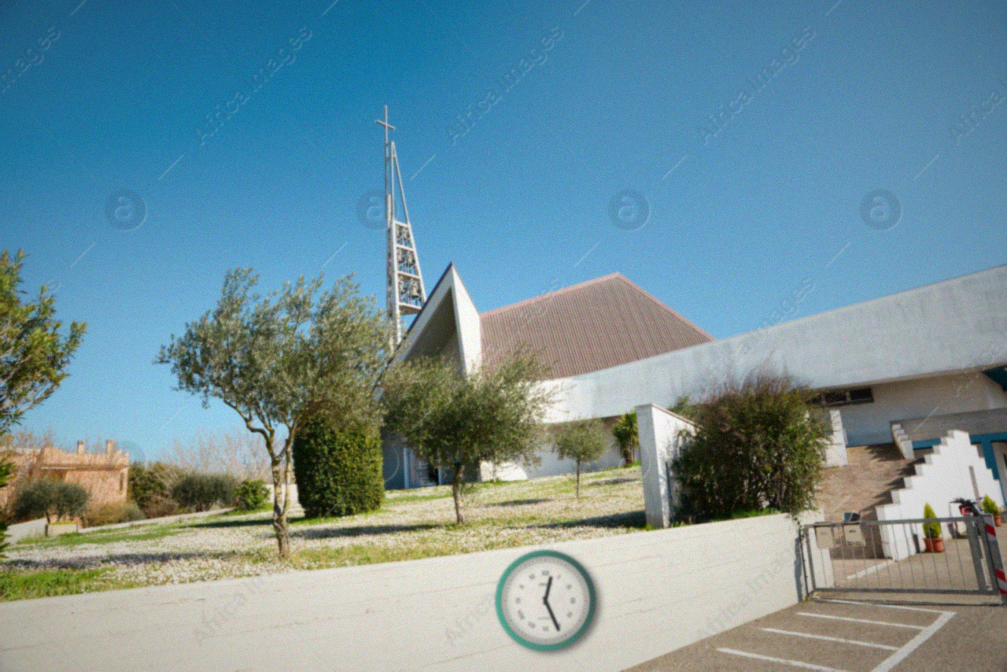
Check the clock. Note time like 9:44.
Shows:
12:26
